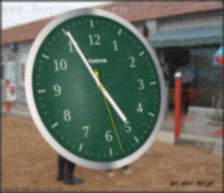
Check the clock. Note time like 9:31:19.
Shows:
4:55:28
